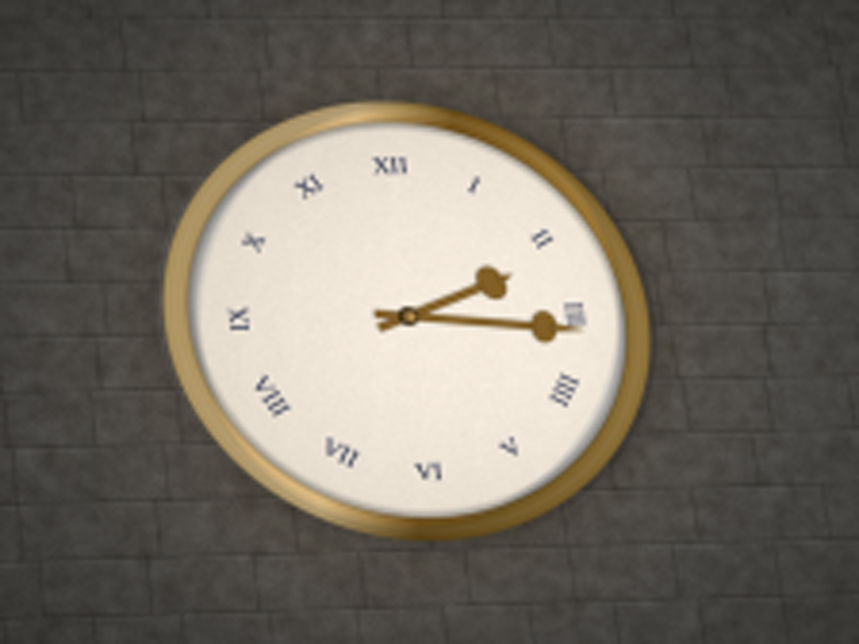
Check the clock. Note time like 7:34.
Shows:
2:16
